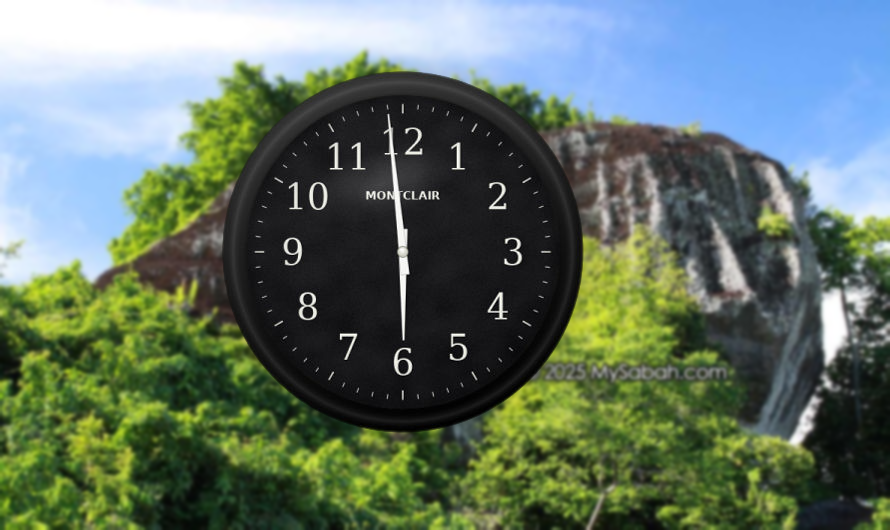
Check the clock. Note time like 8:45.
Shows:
5:59
